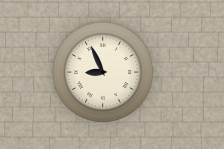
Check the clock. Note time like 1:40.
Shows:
8:56
